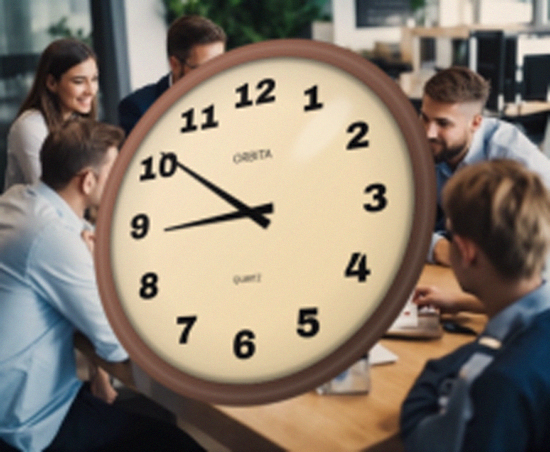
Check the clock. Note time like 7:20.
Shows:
8:51
